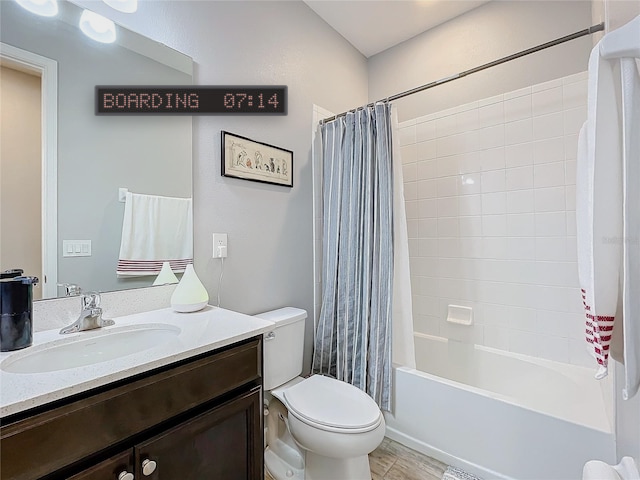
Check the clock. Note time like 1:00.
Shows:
7:14
